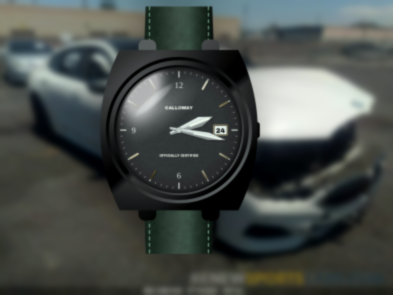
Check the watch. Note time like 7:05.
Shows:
2:17
